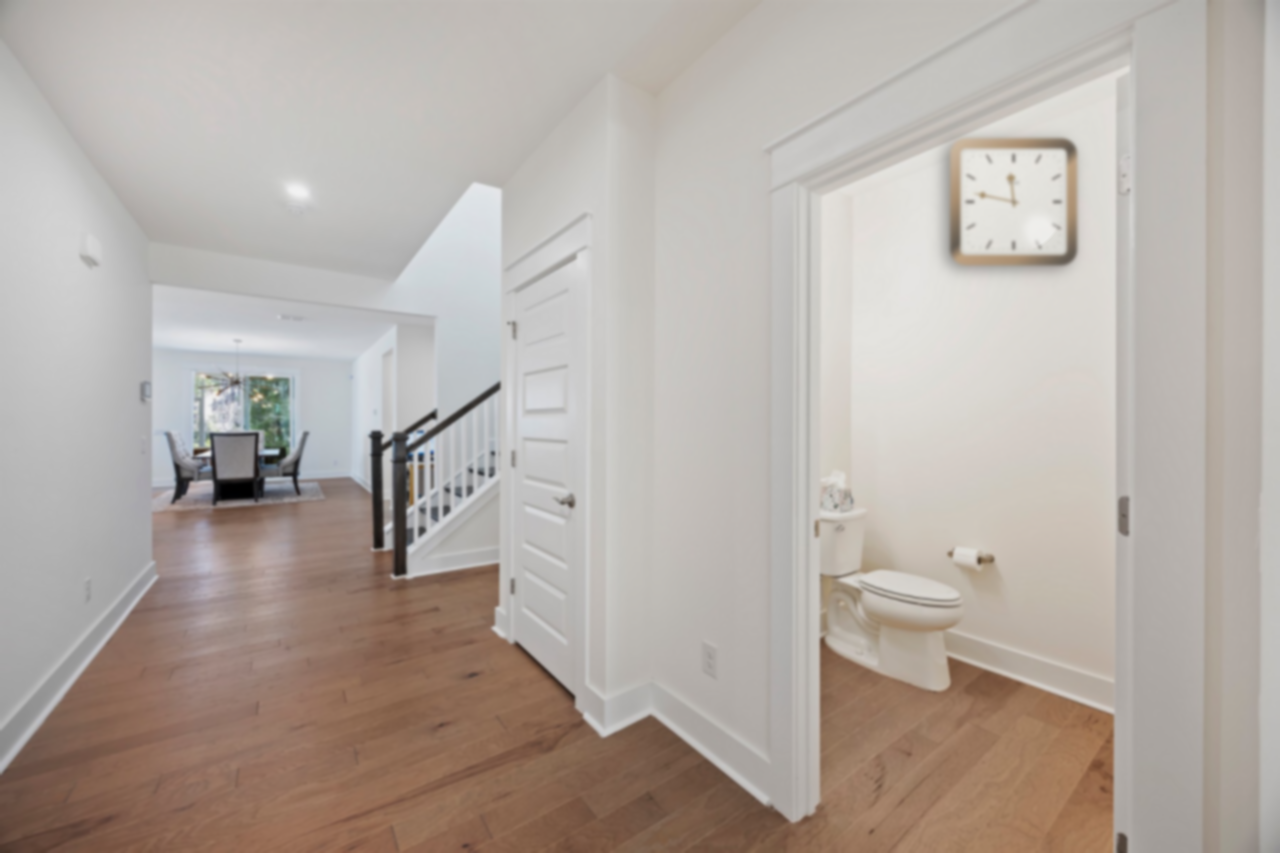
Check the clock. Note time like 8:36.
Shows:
11:47
